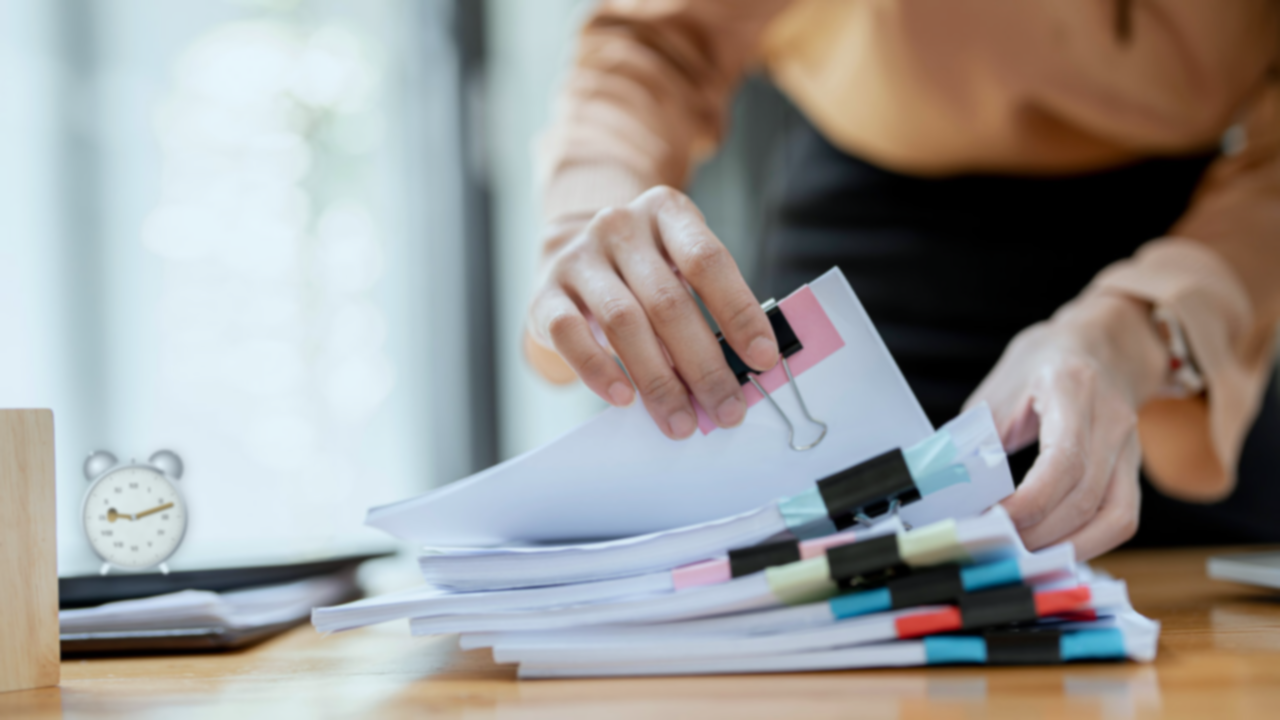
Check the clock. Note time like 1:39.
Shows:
9:12
